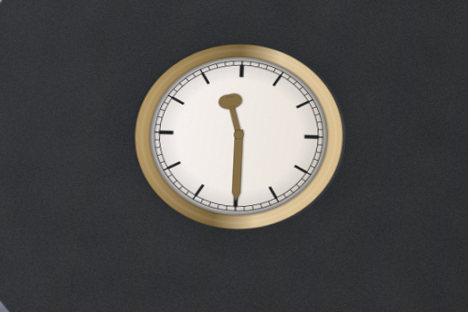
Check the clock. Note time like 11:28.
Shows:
11:30
